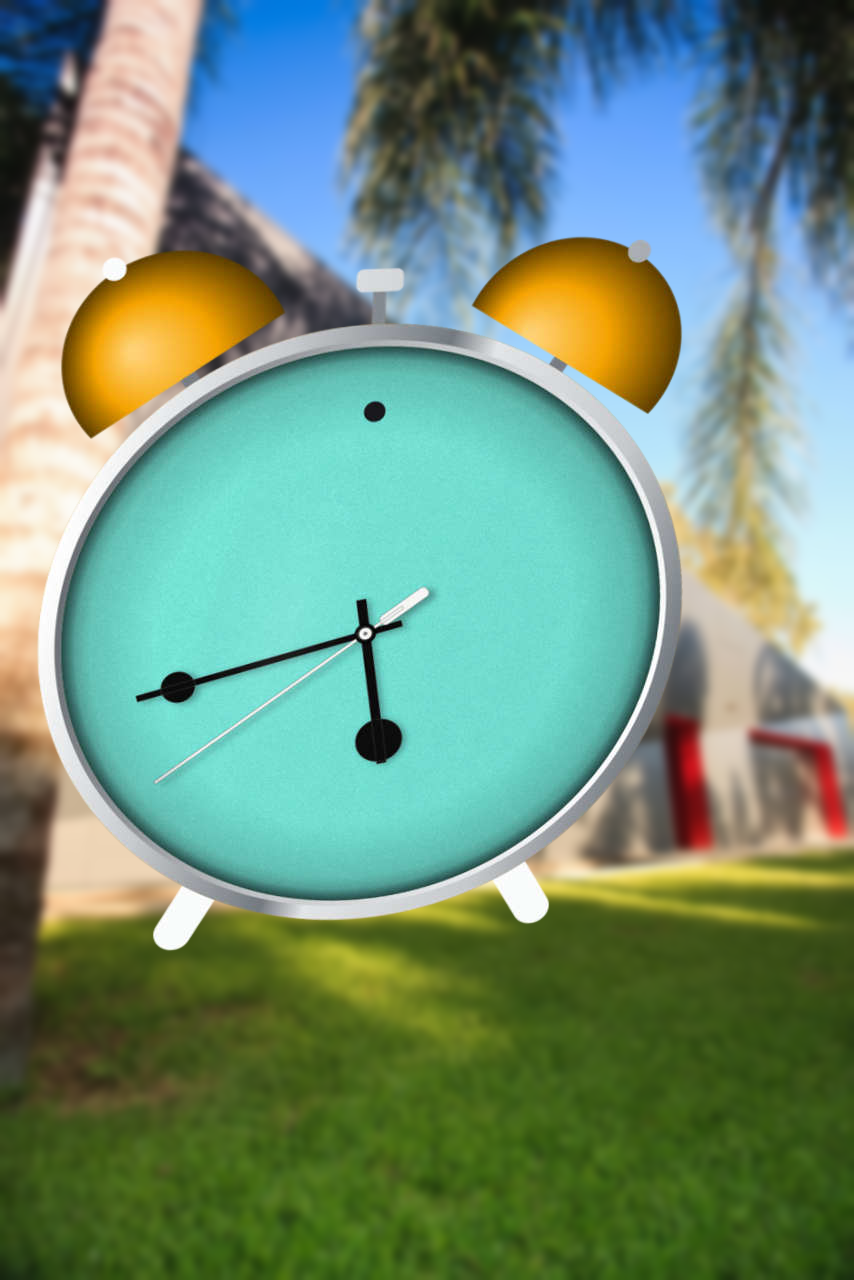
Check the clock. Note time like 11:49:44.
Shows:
5:42:39
